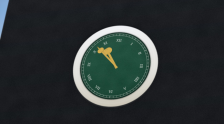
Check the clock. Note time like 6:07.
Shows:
10:52
